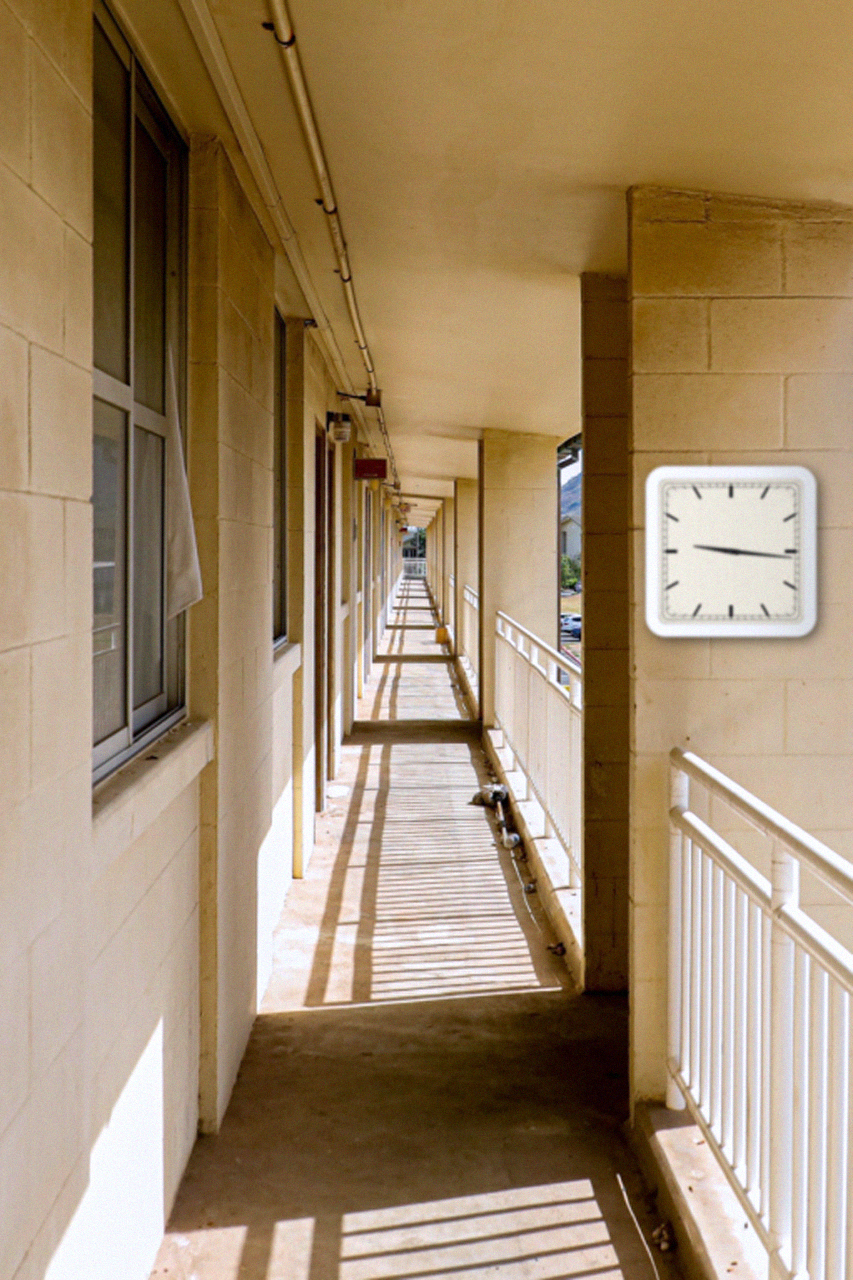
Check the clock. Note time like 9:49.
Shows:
9:16
